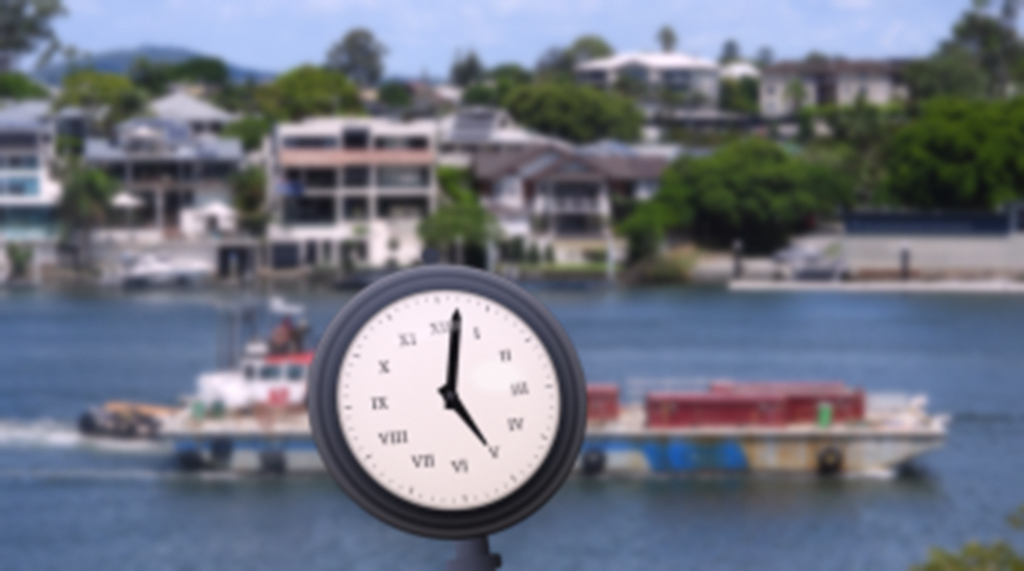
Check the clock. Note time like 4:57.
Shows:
5:02
